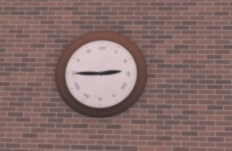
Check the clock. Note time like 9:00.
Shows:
2:45
